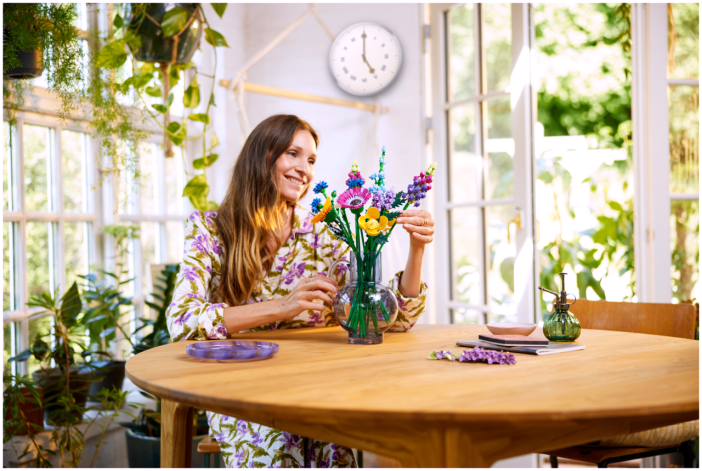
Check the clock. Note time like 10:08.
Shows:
5:00
